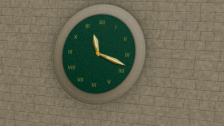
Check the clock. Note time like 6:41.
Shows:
11:18
